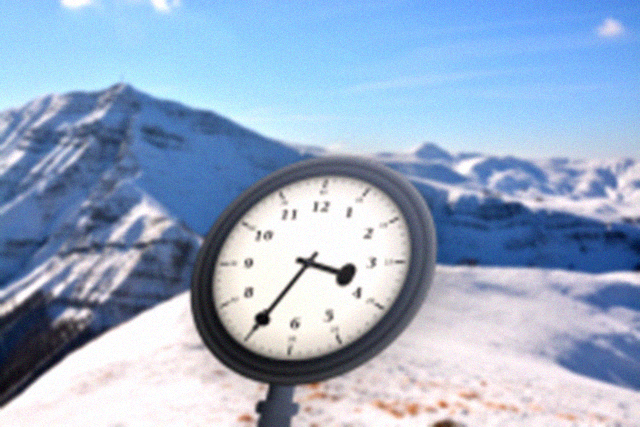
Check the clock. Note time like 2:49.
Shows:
3:35
